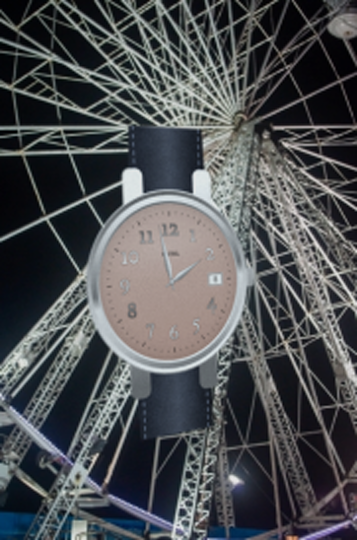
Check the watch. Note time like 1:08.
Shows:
1:58
